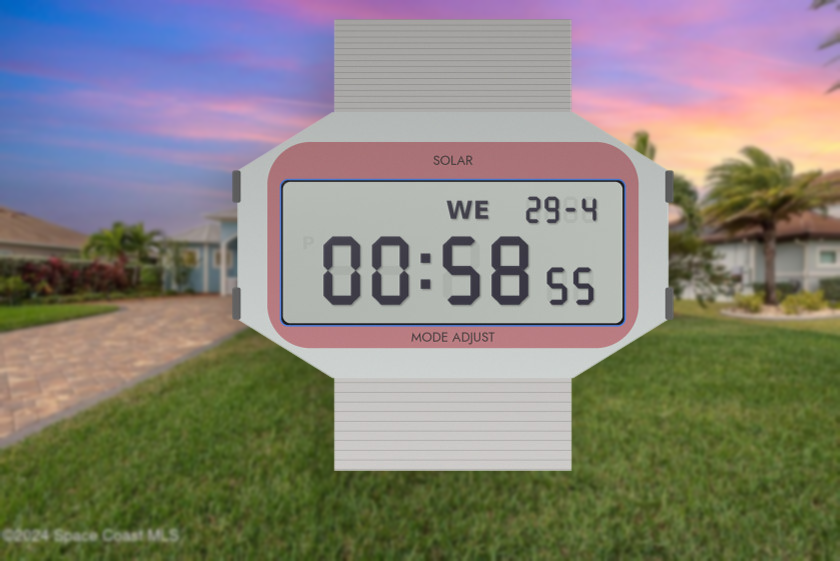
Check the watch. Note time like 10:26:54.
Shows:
0:58:55
